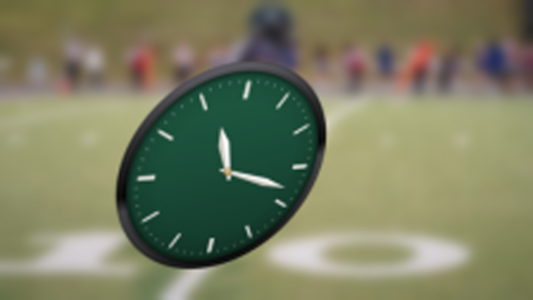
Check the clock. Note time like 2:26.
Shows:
11:18
